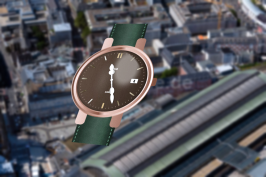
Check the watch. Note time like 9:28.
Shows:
11:27
